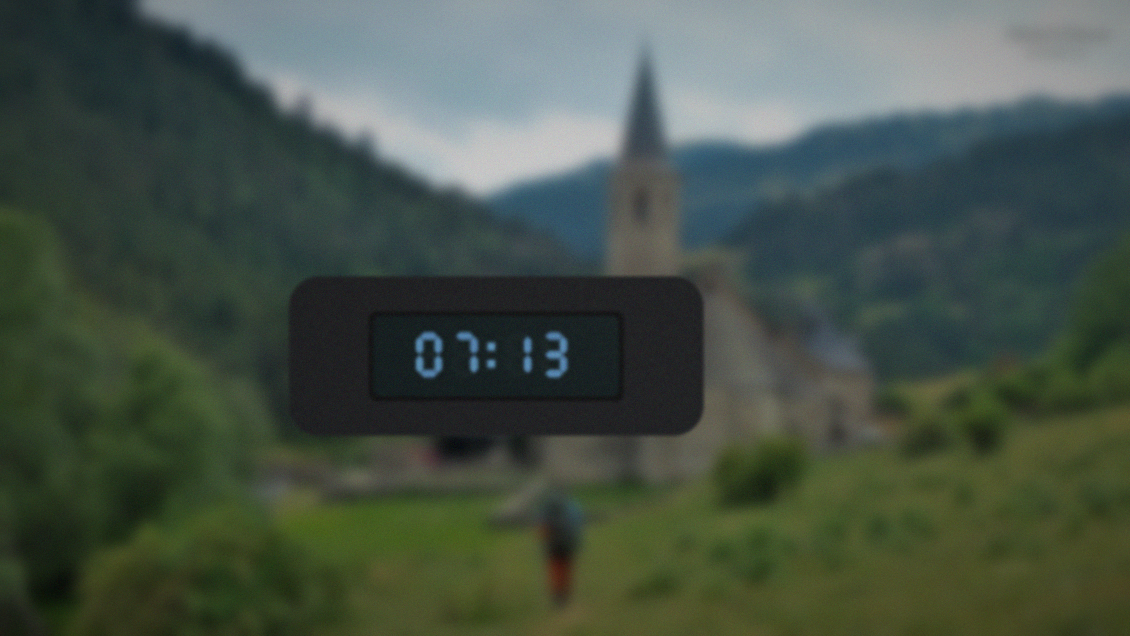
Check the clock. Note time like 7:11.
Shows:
7:13
